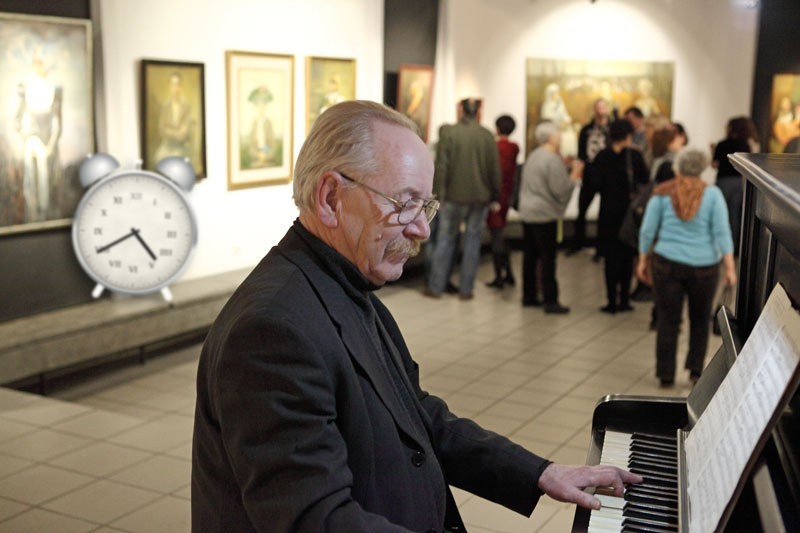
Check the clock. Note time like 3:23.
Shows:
4:40
